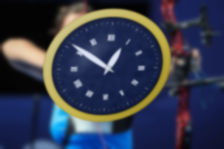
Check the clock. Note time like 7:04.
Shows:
12:51
